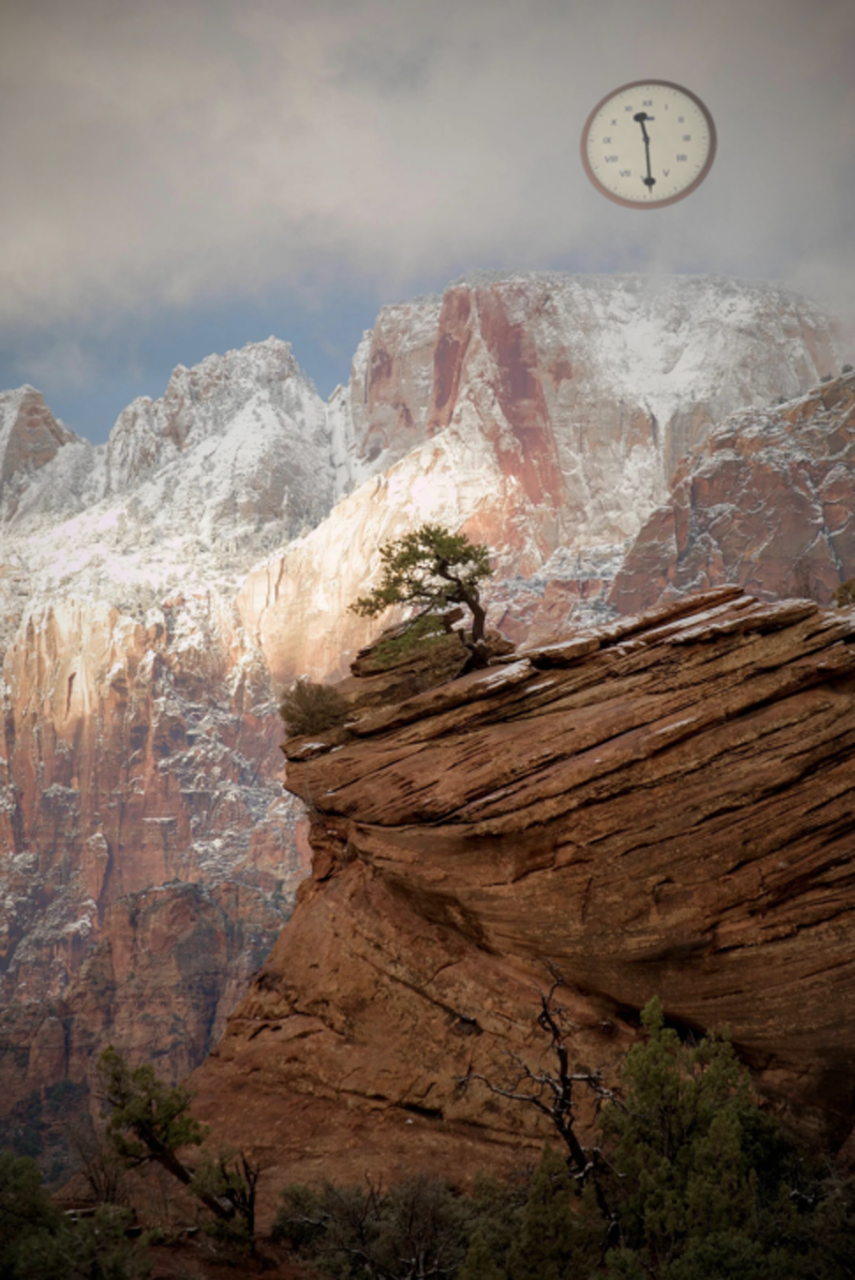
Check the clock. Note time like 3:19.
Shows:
11:29
